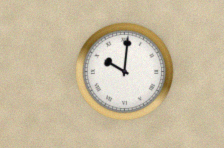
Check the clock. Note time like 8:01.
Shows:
10:01
